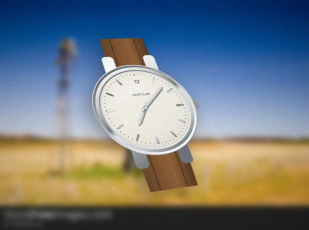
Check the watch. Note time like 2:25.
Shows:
7:08
